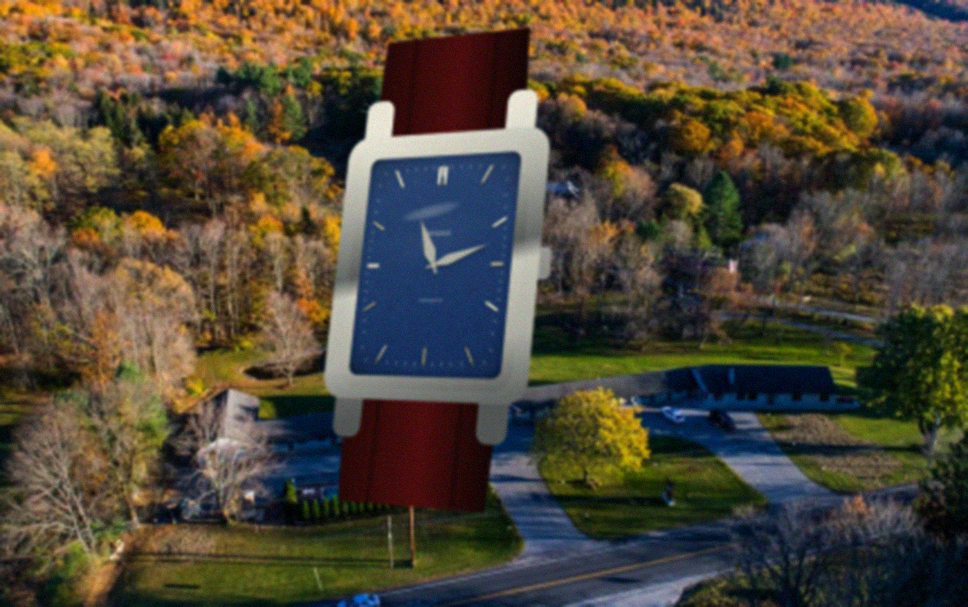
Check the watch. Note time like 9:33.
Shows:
11:12
